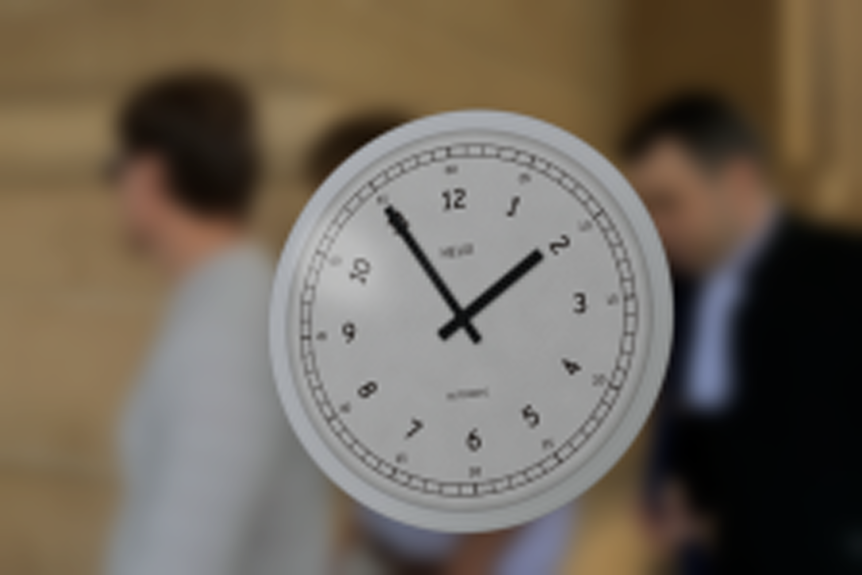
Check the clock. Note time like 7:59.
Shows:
1:55
